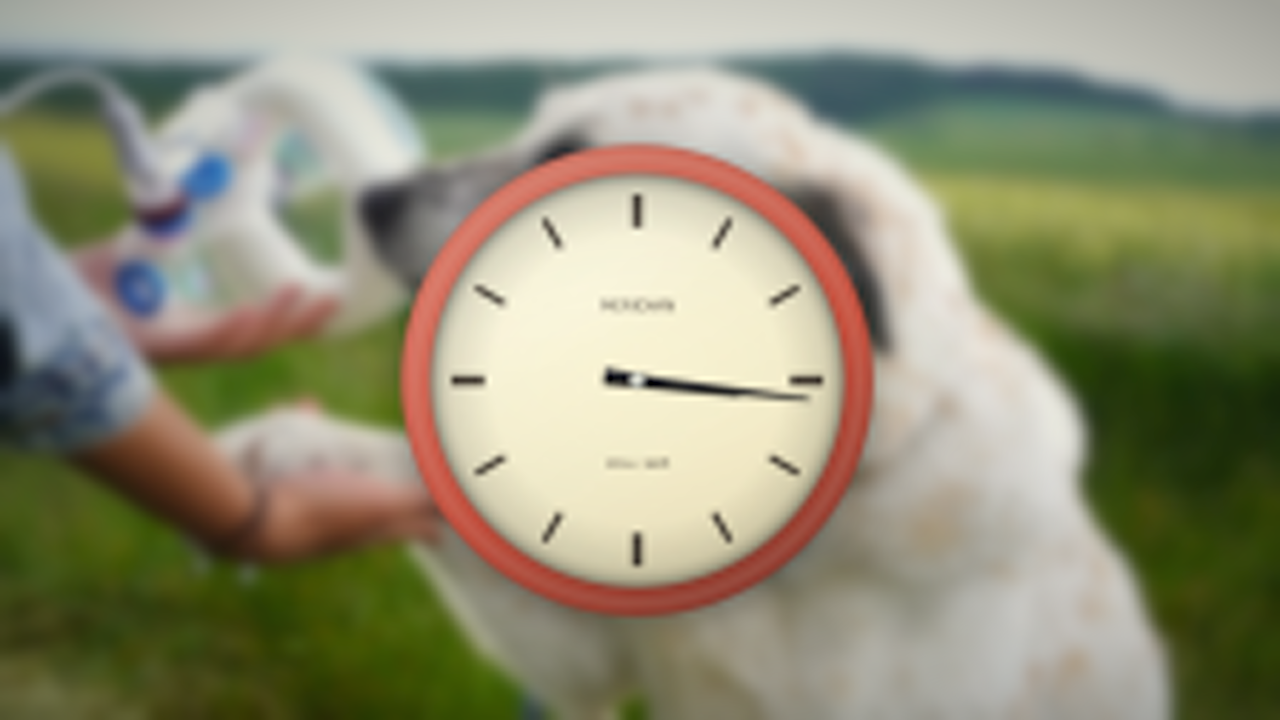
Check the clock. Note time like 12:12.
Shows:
3:16
